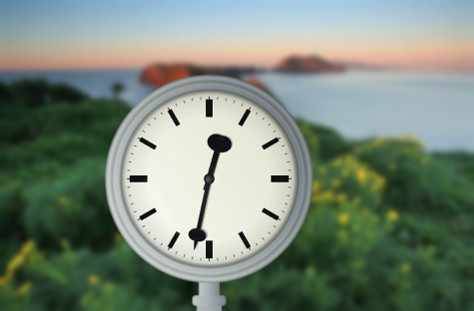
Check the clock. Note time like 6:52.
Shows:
12:32
